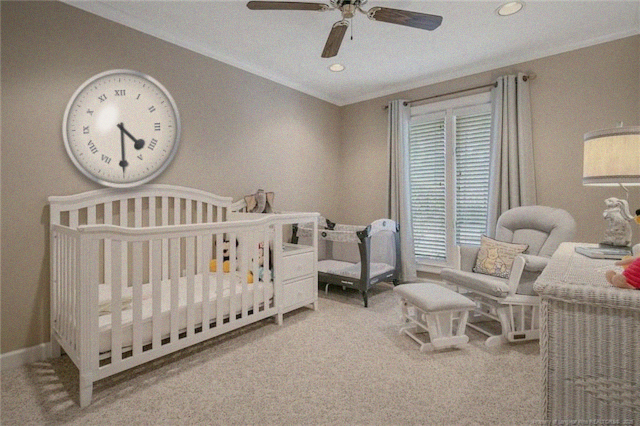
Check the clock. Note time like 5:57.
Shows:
4:30
